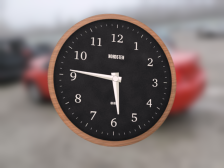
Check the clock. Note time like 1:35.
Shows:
5:46
